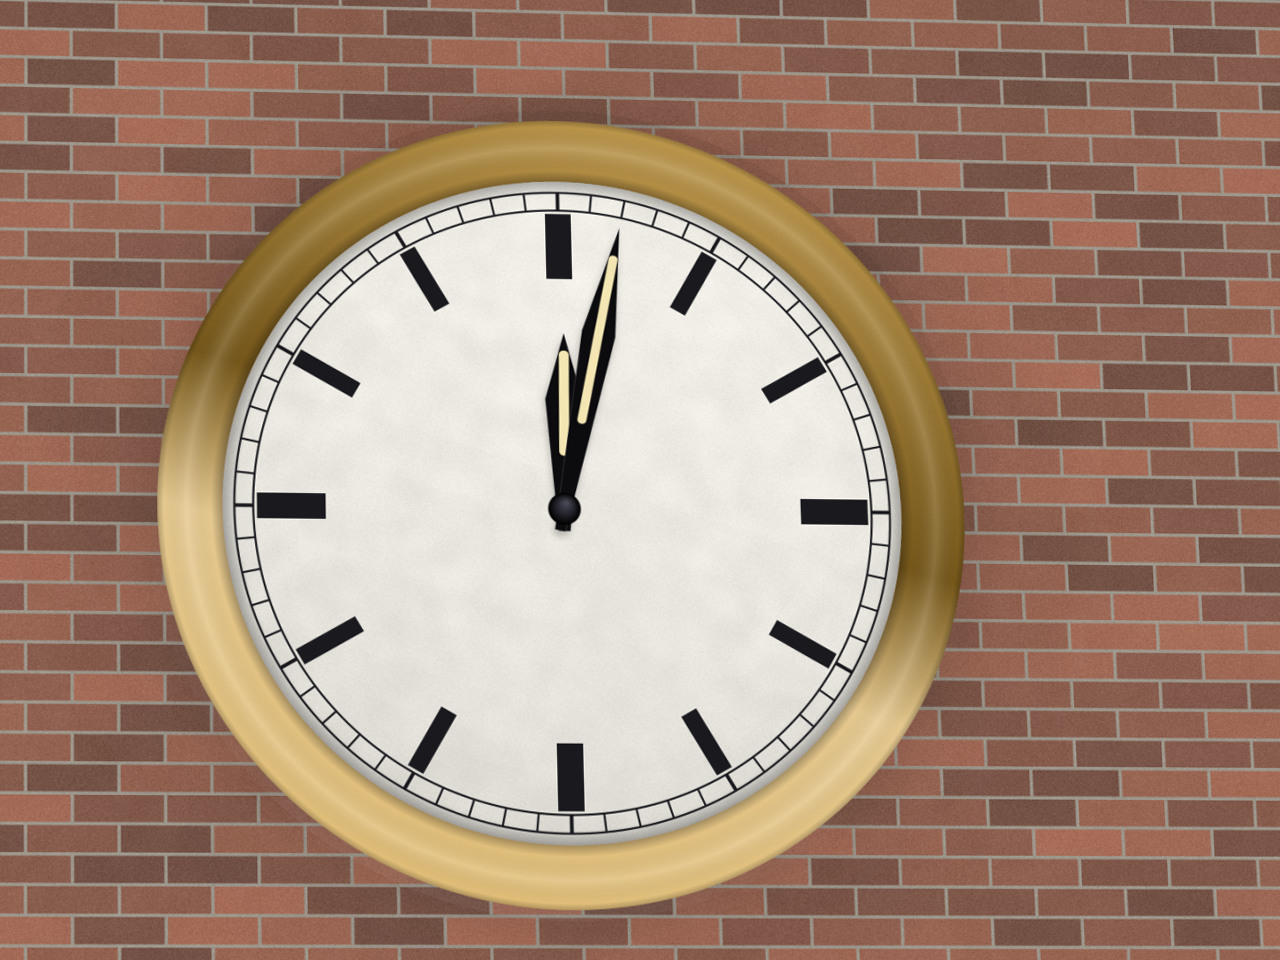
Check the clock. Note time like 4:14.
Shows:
12:02
